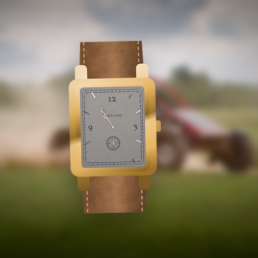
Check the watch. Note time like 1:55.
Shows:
10:55
